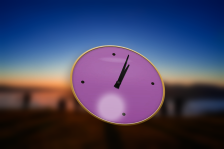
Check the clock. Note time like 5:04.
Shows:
1:04
